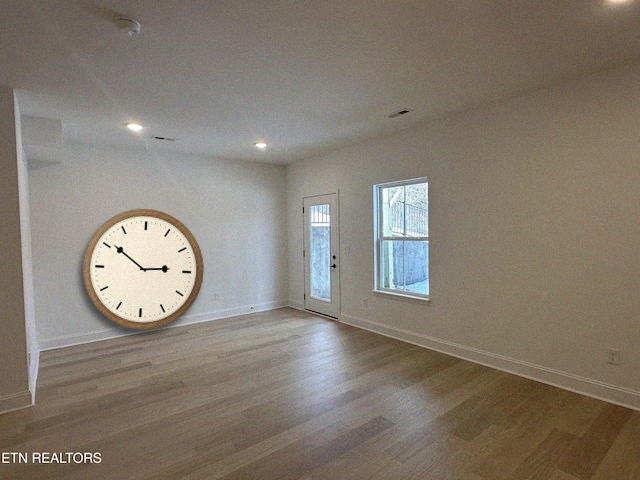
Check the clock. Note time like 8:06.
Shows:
2:51
